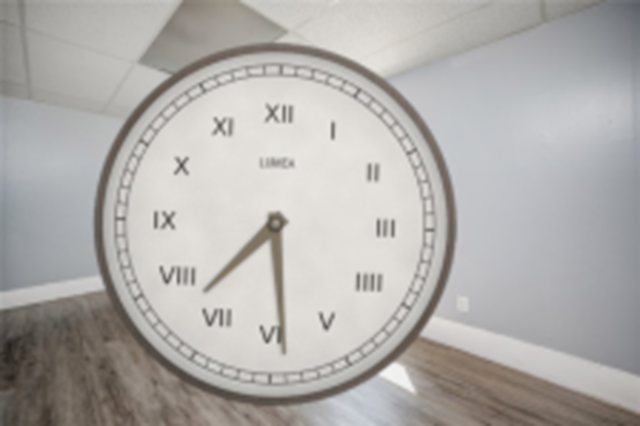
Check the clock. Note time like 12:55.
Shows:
7:29
